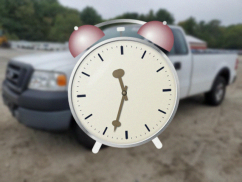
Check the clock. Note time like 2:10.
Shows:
11:33
